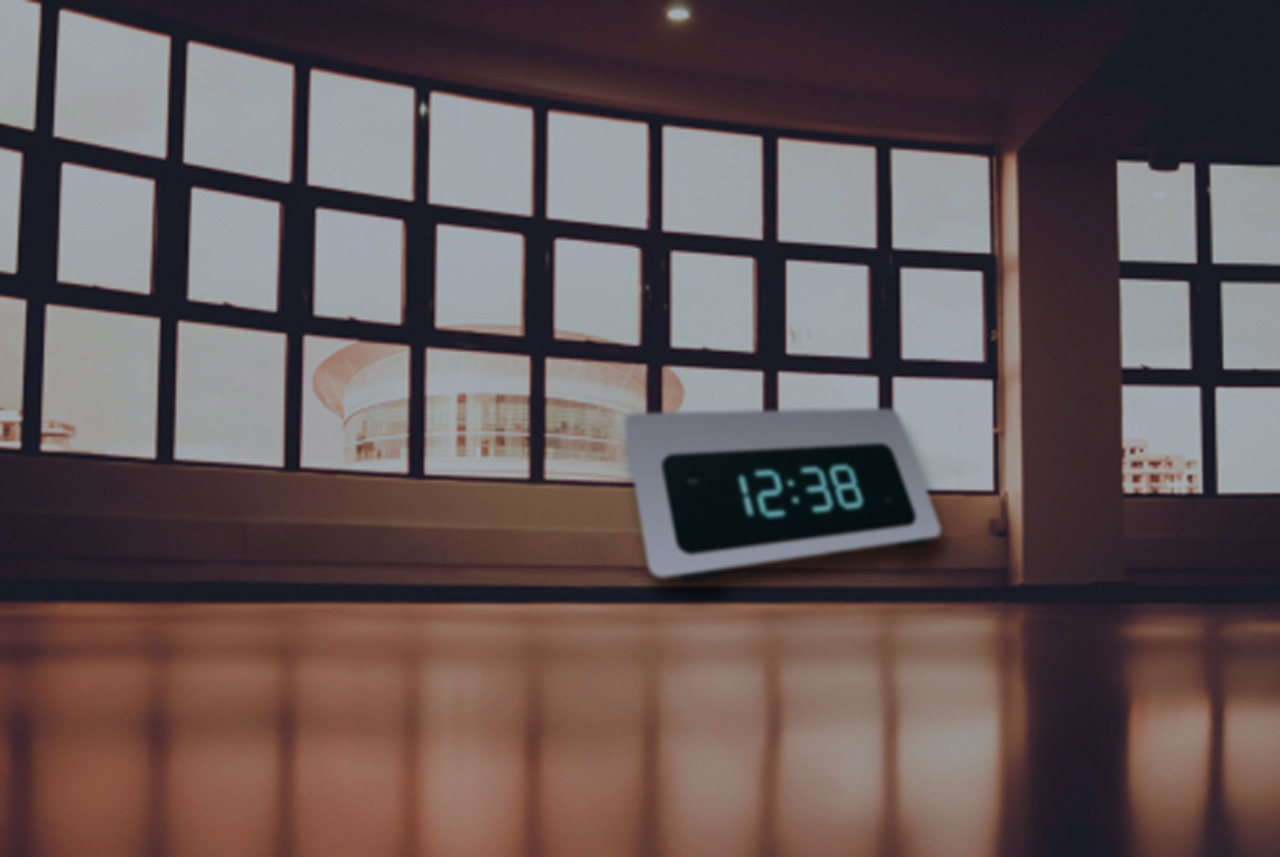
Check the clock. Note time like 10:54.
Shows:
12:38
